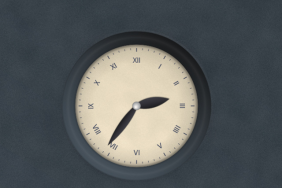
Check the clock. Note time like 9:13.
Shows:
2:36
